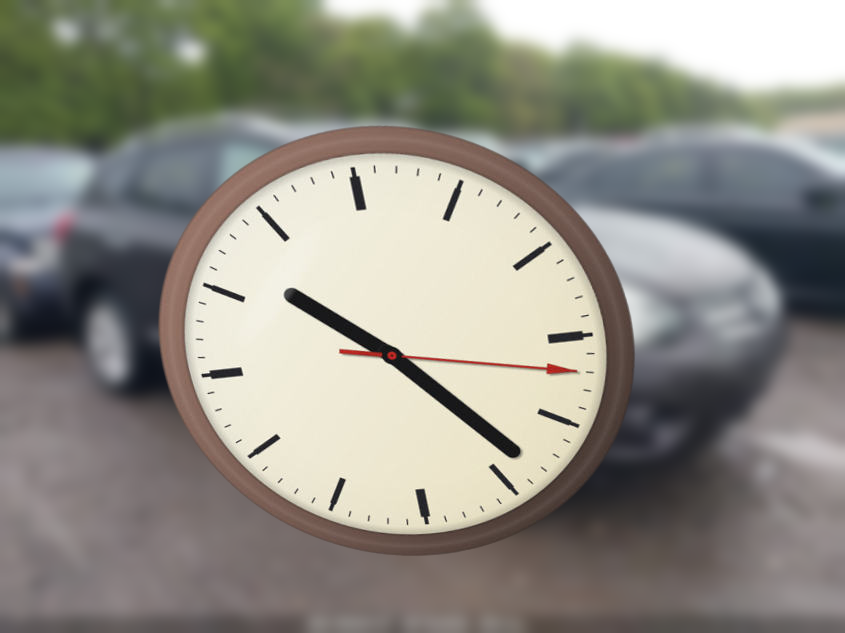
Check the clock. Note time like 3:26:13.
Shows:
10:23:17
